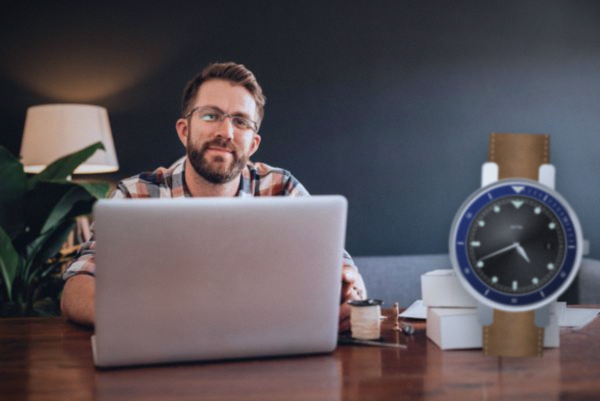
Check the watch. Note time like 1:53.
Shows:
4:41
